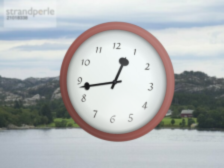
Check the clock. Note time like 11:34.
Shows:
12:43
